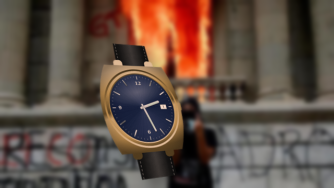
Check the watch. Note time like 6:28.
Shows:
2:27
